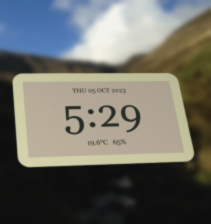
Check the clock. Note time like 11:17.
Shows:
5:29
